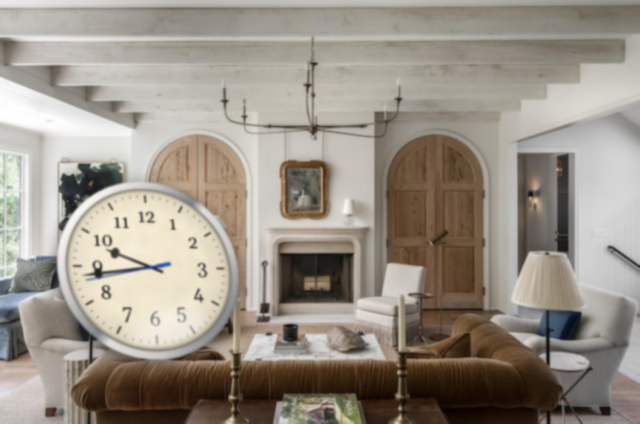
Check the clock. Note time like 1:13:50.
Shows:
9:43:43
